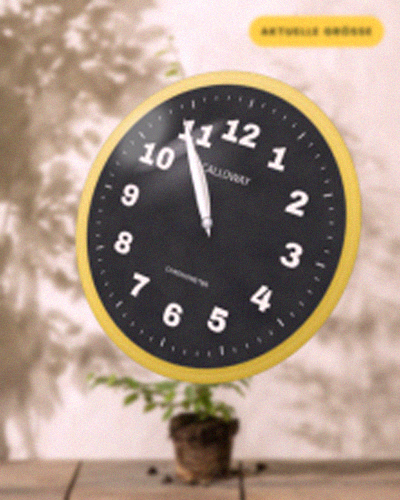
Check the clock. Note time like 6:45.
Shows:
10:54
